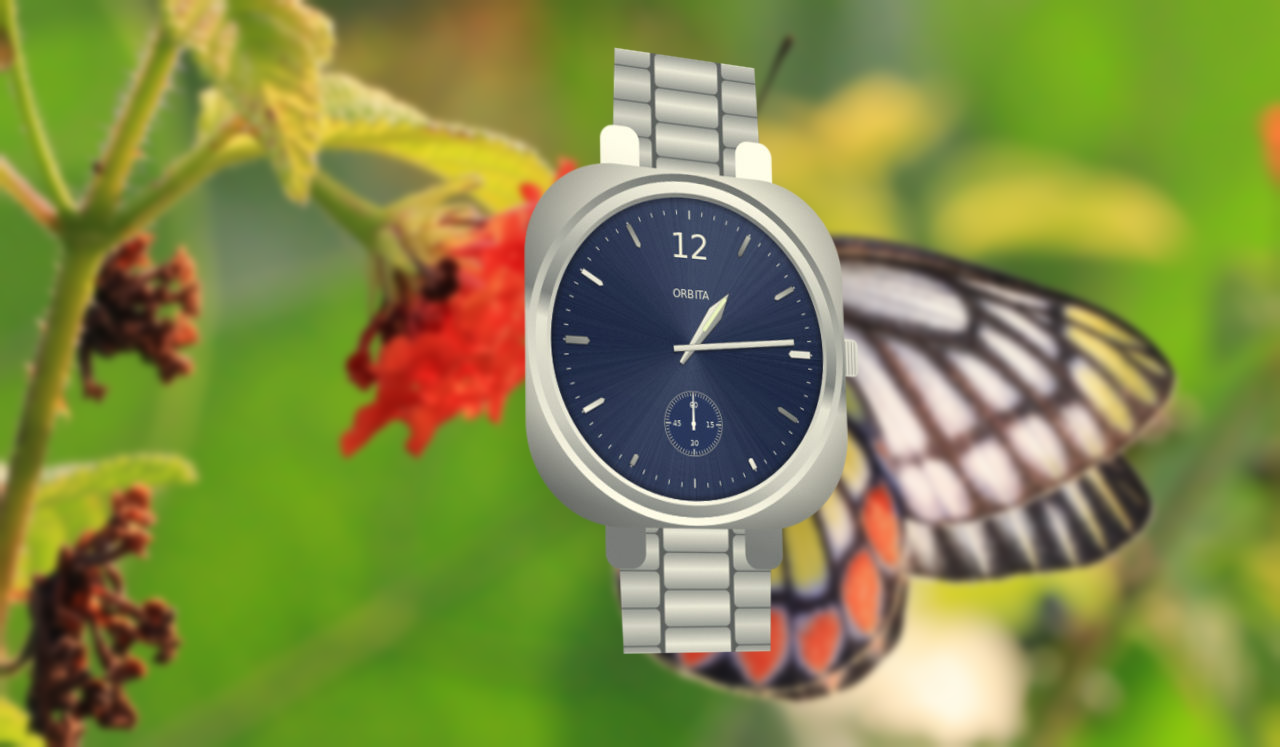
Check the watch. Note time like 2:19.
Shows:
1:14
